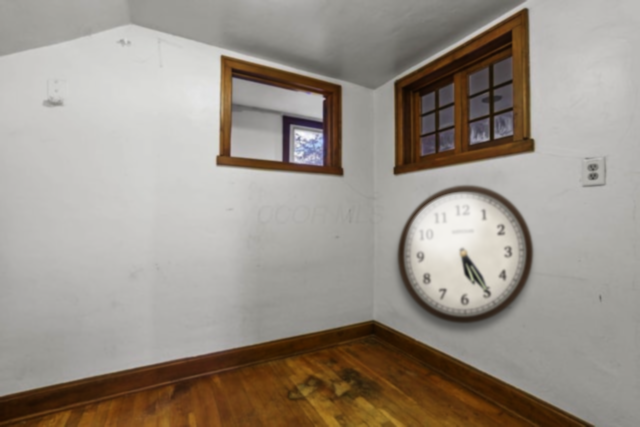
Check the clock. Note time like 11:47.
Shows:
5:25
